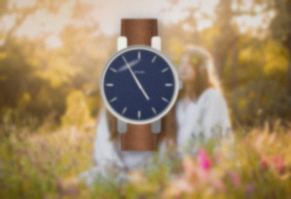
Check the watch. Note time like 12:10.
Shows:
4:55
